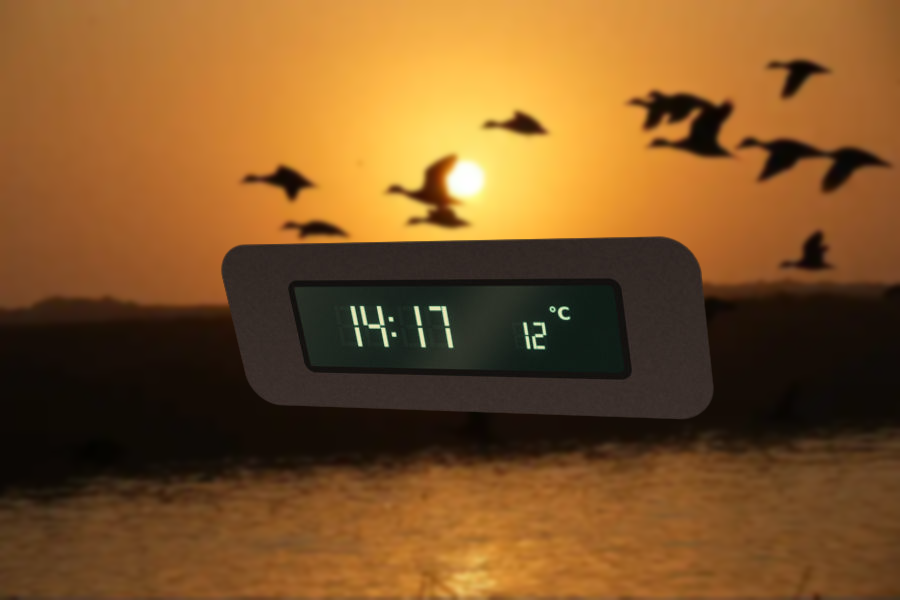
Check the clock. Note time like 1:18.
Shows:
14:17
